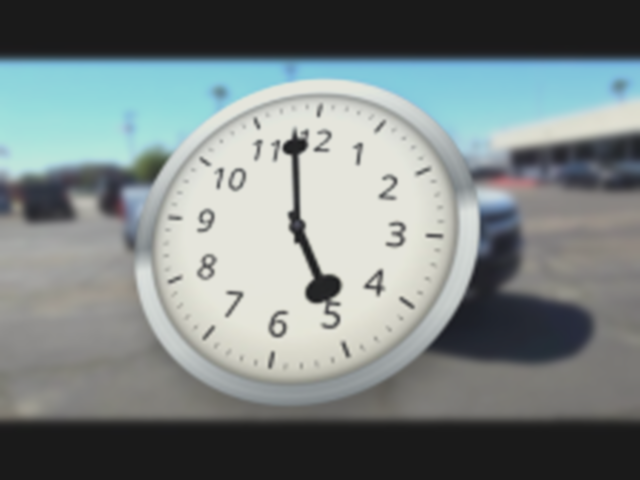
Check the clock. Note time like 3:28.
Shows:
4:58
